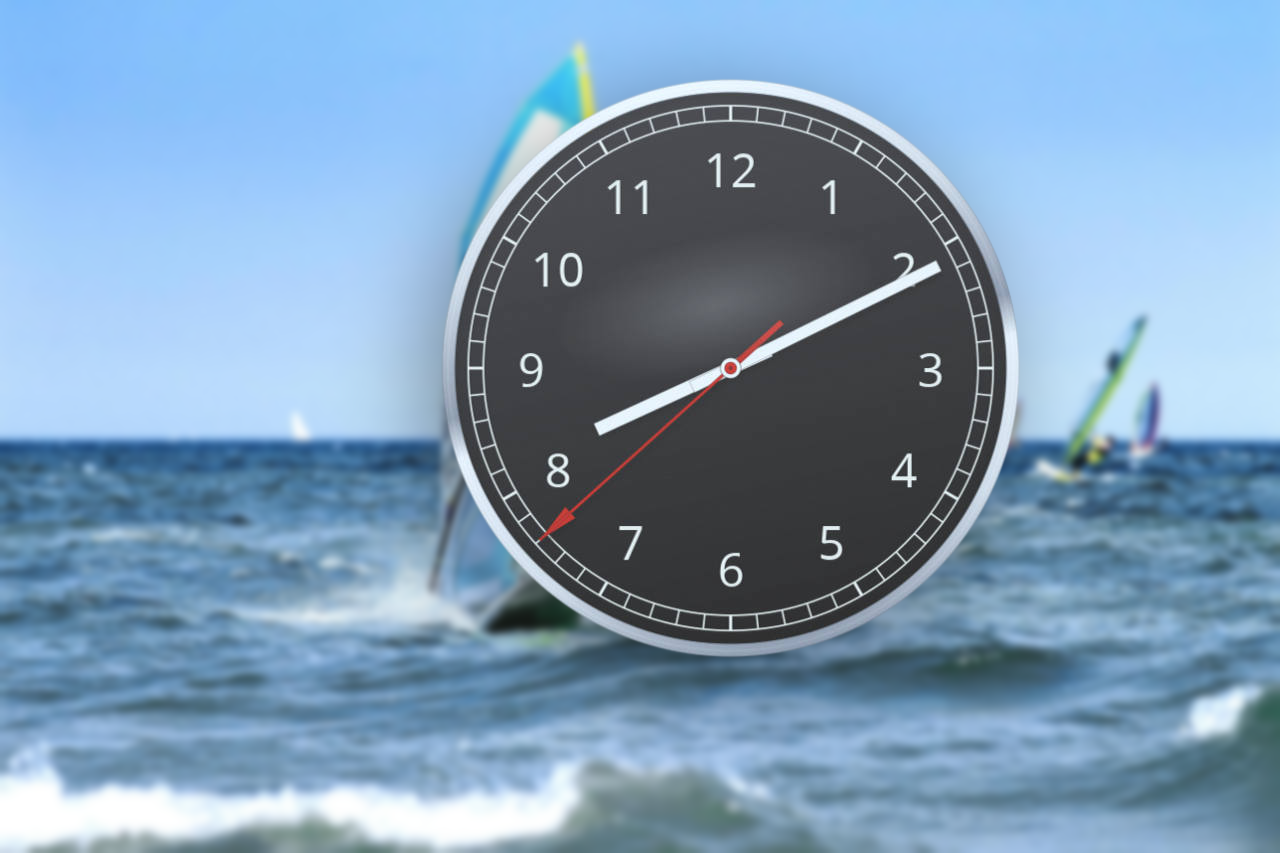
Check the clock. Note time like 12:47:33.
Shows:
8:10:38
